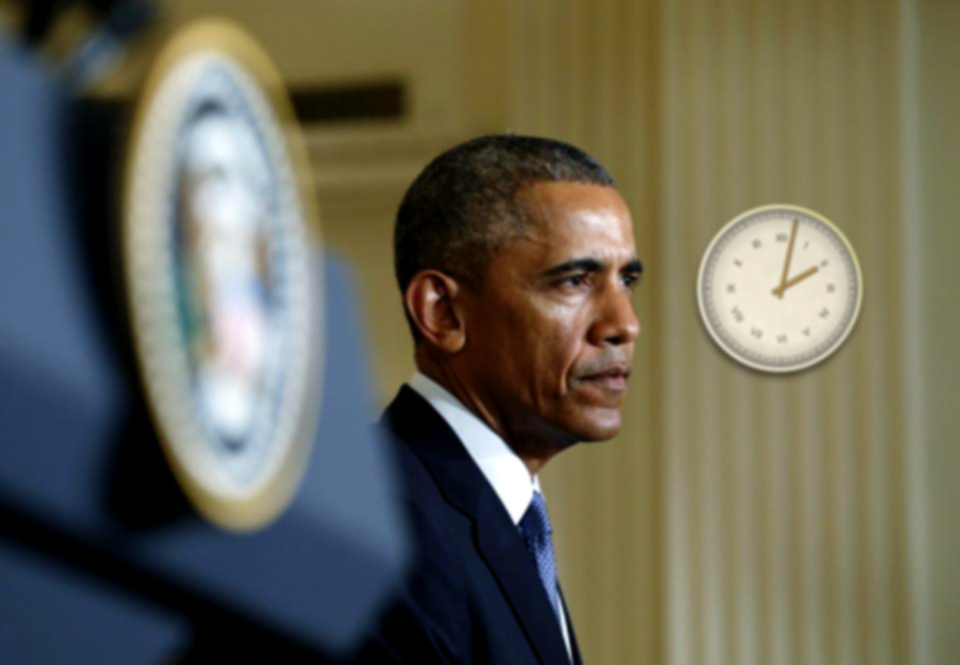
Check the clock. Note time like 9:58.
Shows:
2:02
